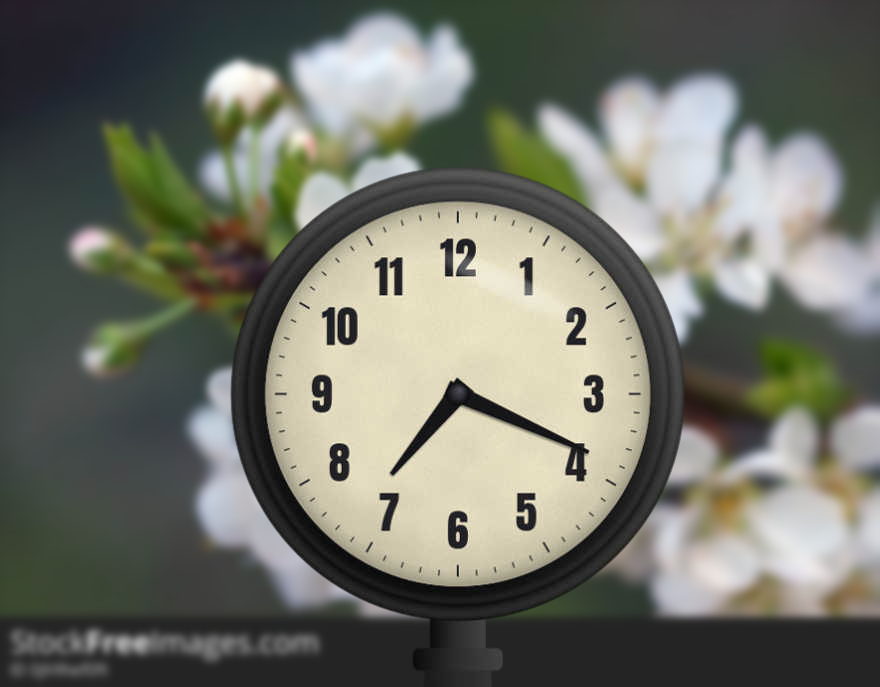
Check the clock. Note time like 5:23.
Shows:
7:19
